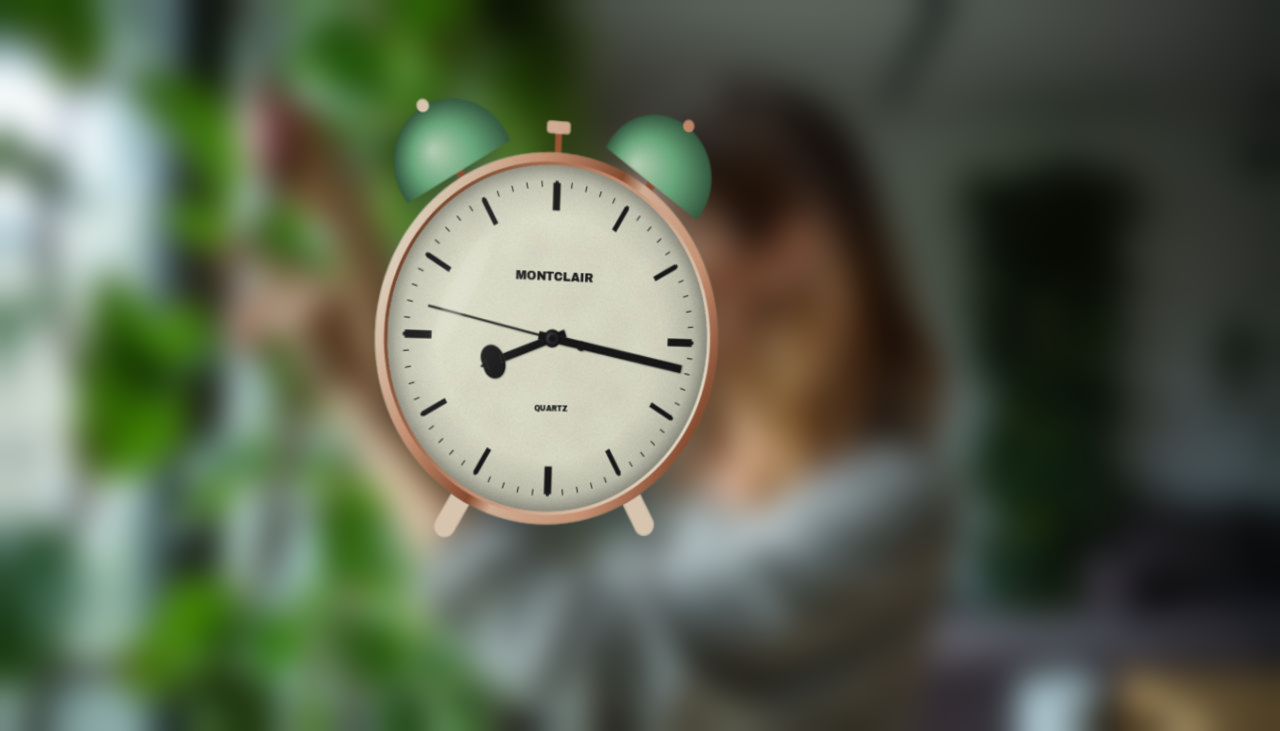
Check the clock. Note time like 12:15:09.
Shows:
8:16:47
